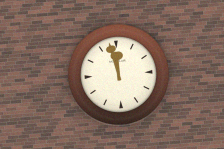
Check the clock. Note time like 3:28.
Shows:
11:58
